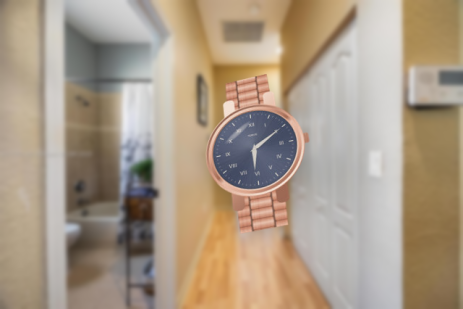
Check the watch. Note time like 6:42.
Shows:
6:10
